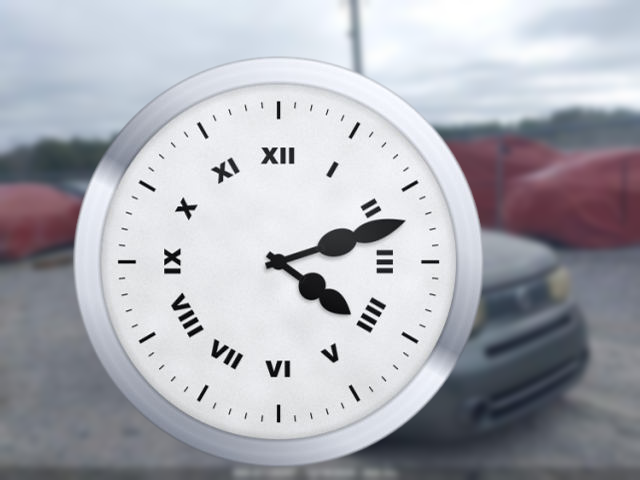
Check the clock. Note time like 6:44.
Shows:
4:12
